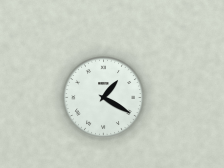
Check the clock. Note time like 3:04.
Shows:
1:20
